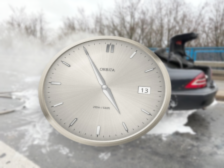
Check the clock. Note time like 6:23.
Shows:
4:55
